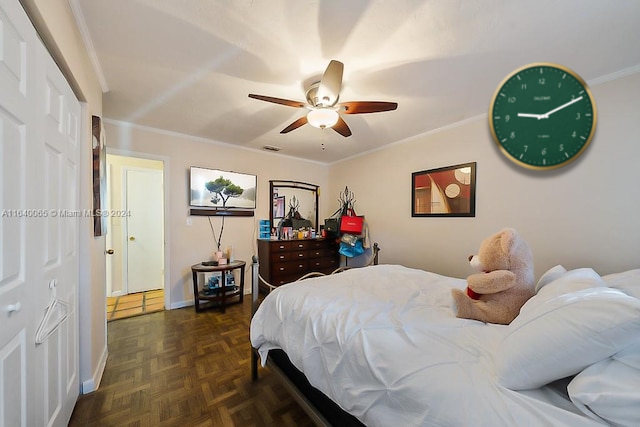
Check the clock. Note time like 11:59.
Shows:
9:11
